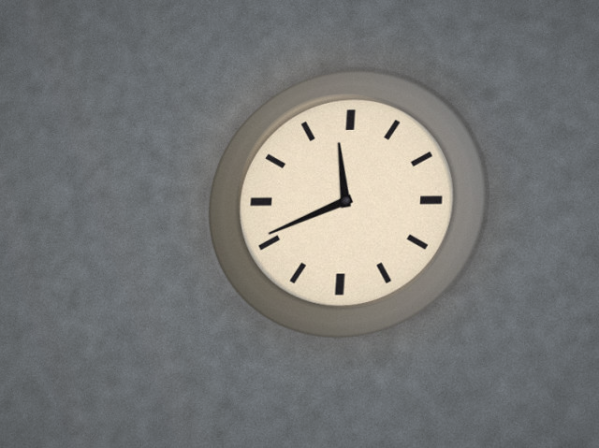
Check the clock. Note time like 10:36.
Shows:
11:41
